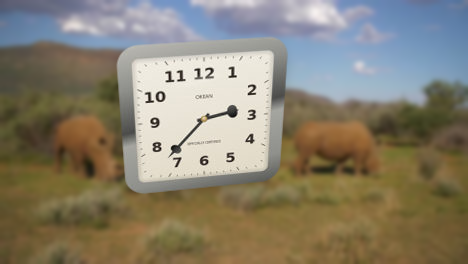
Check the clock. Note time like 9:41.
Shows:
2:37
